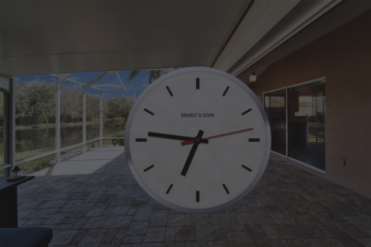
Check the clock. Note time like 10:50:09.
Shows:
6:46:13
